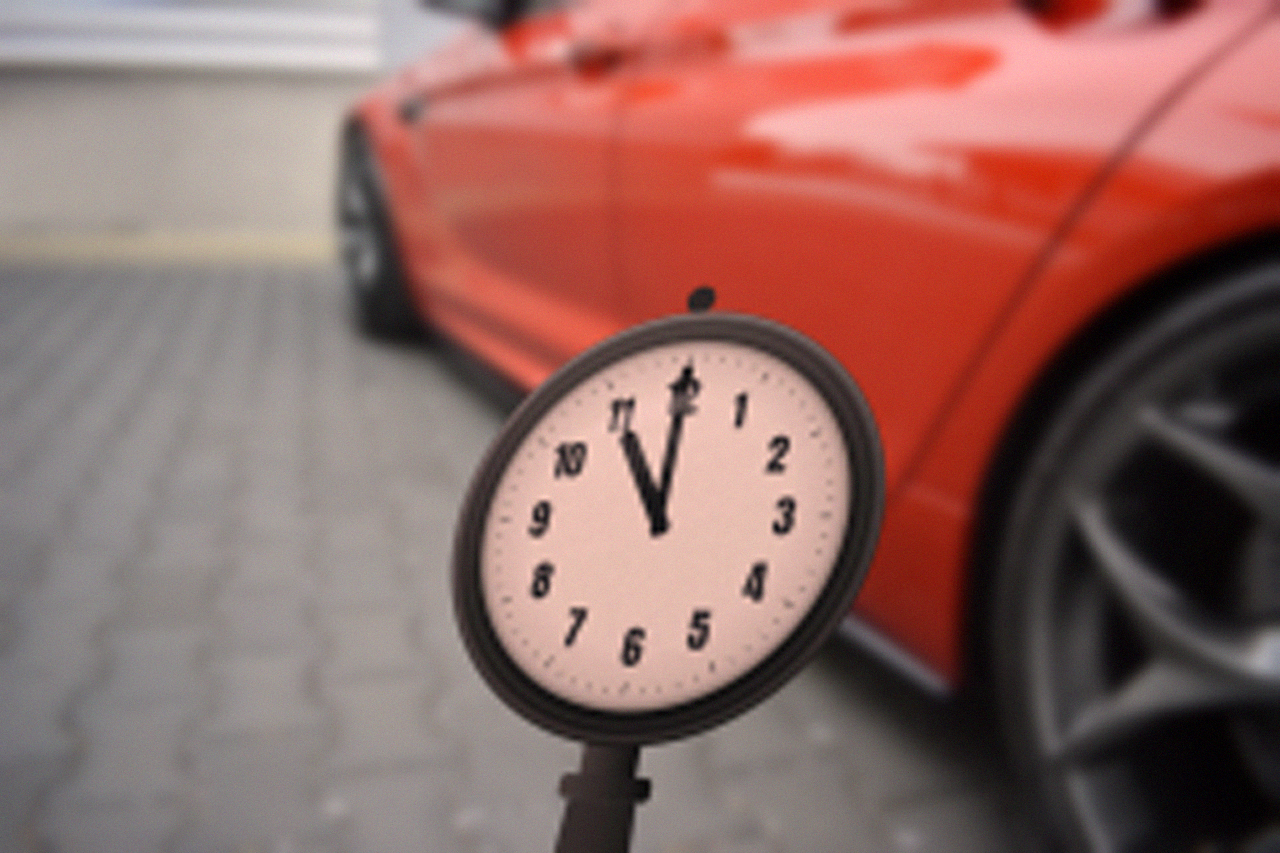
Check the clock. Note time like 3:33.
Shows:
11:00
